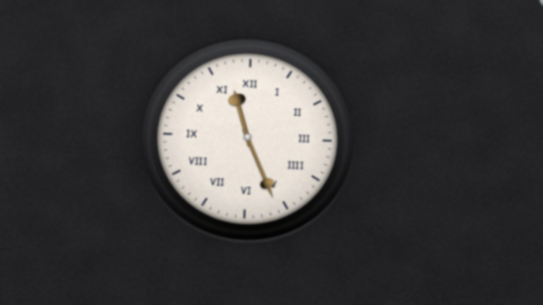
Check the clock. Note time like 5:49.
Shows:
11:26
